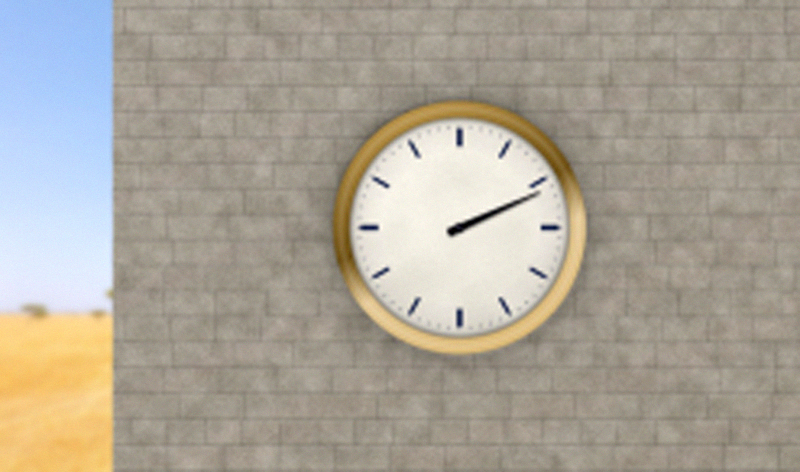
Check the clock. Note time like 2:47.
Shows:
2:11
